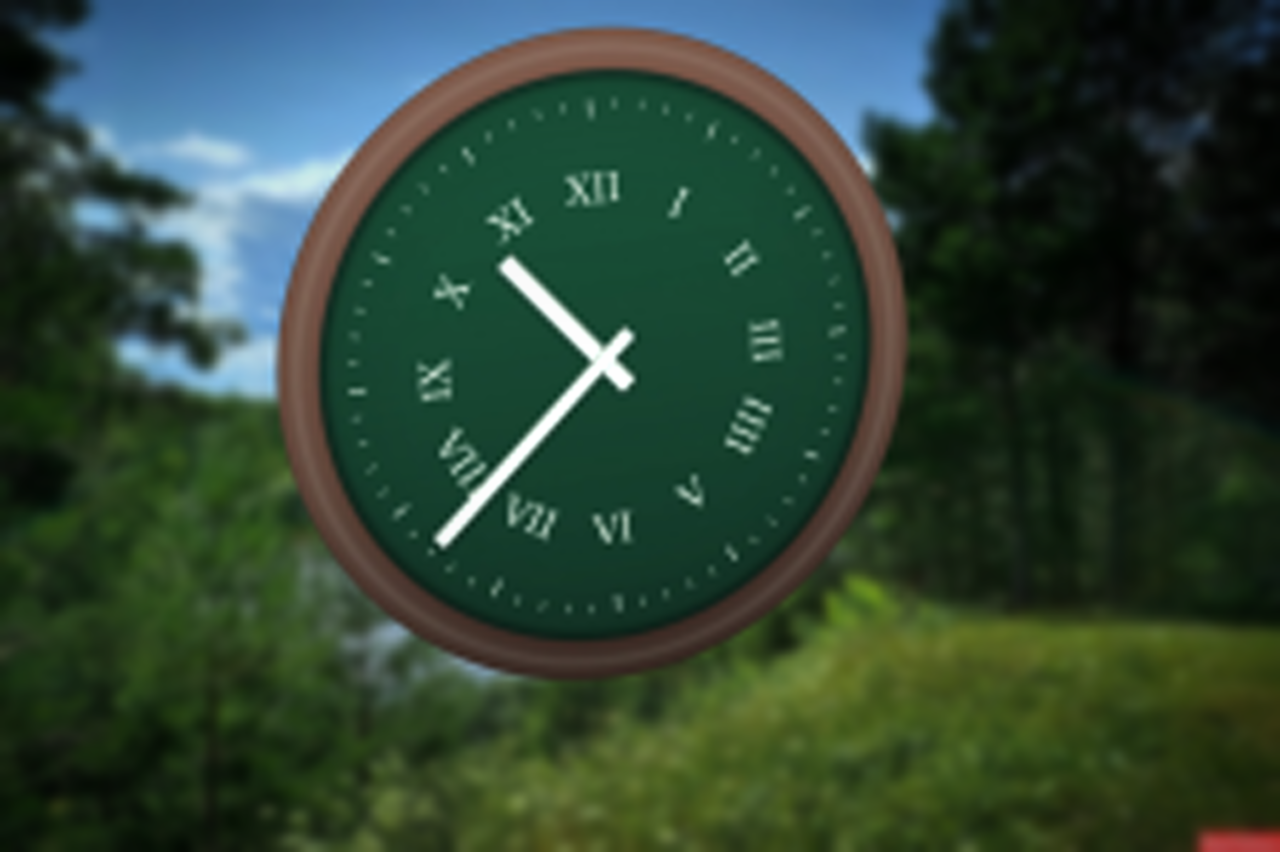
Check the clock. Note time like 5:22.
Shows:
10:38
